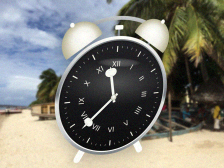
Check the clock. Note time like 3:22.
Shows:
11:38
